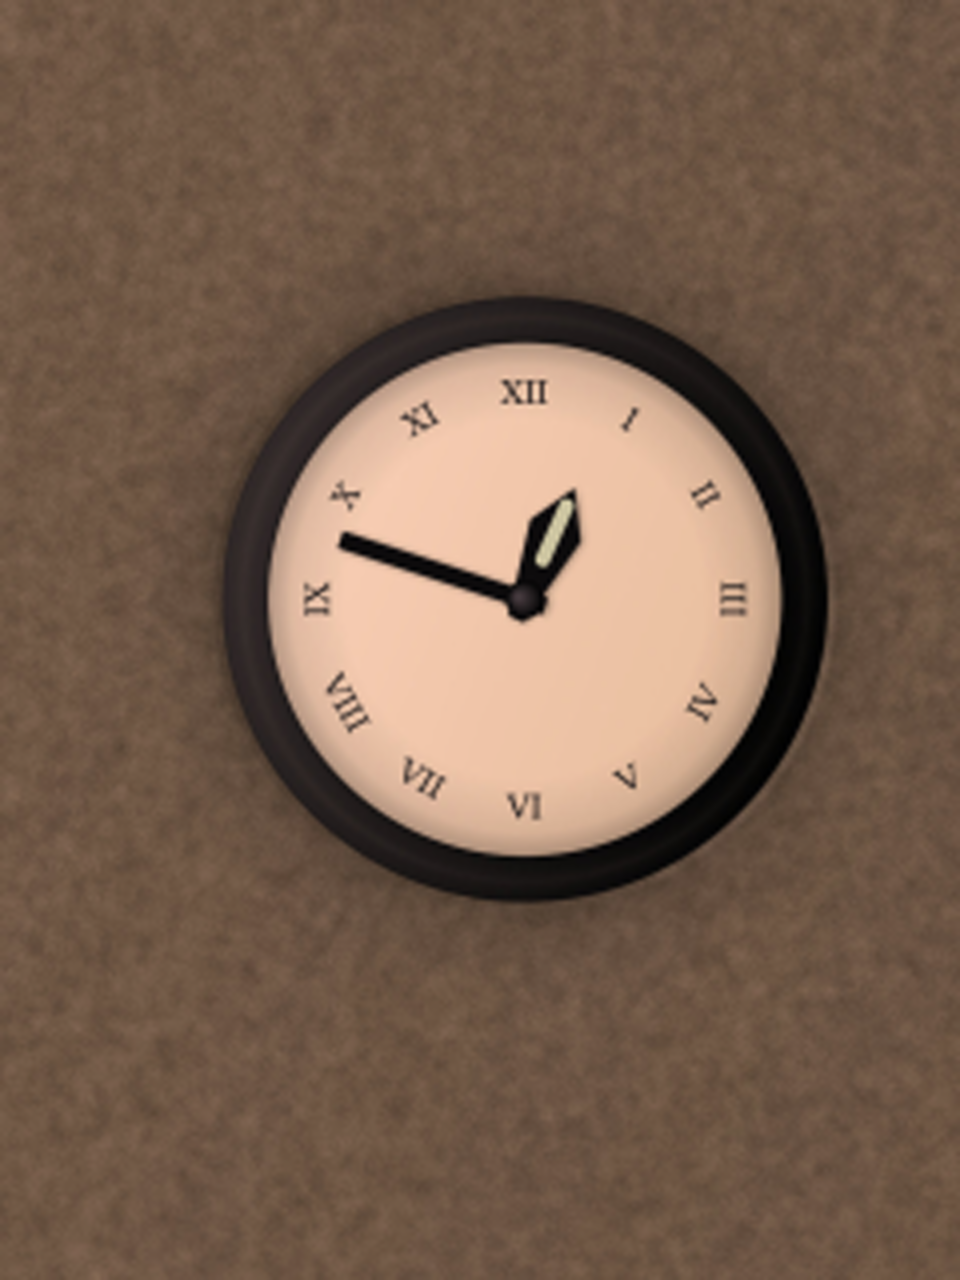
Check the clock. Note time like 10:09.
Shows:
12:48
